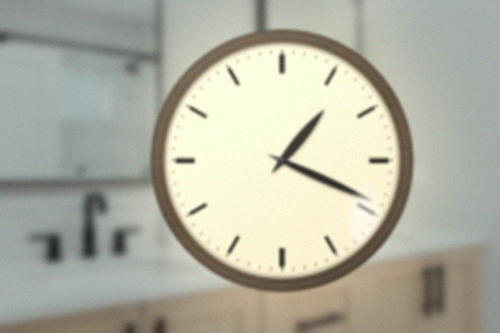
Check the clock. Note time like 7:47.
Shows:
1:19
